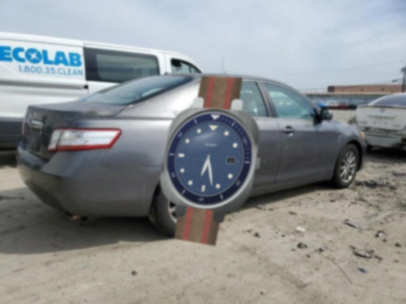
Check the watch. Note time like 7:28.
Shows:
6:27
